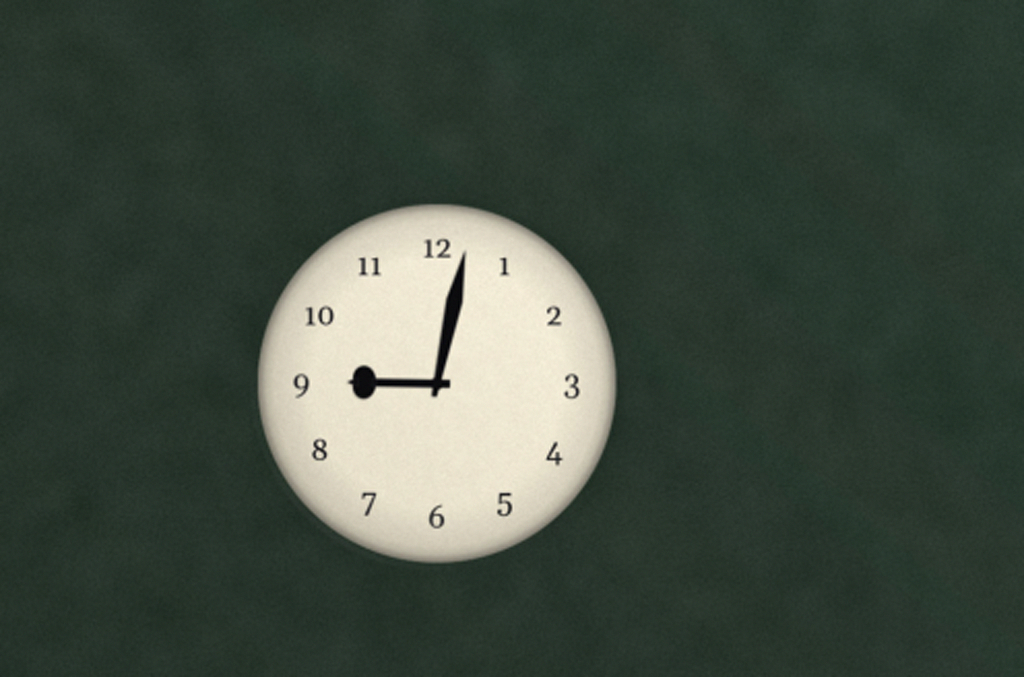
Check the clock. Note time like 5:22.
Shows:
9:02
